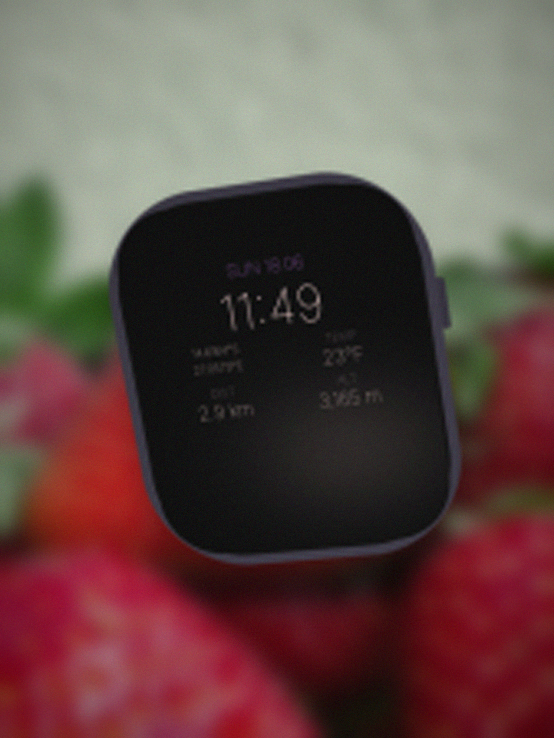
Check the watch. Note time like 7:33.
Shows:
11:49
